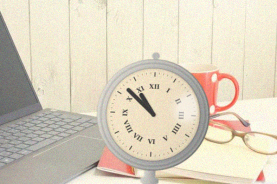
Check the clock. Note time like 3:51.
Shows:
10:52
